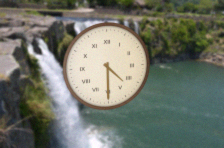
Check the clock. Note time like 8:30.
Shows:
4:30
